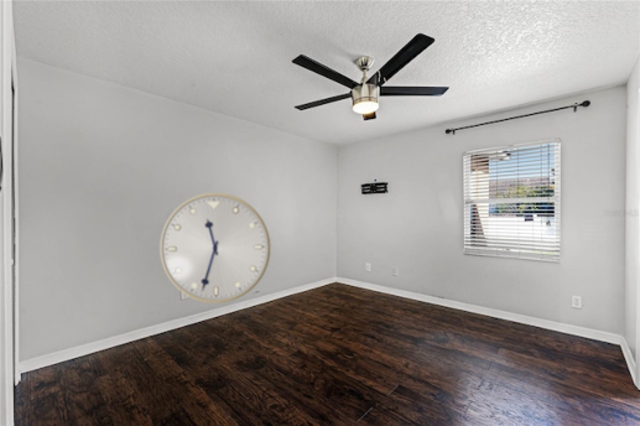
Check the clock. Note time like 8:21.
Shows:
11:33
